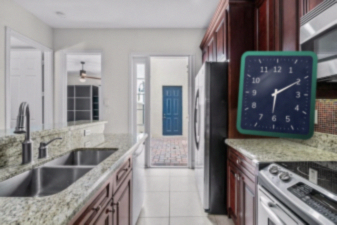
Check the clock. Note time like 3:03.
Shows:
6:10
